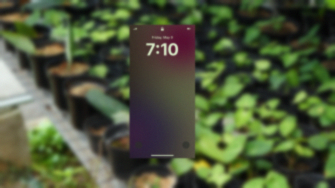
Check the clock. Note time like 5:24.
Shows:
7:10
